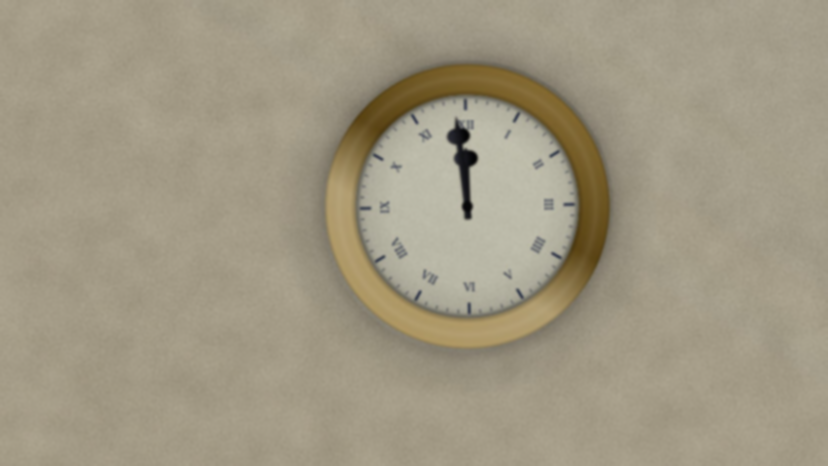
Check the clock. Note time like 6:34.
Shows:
11:59
